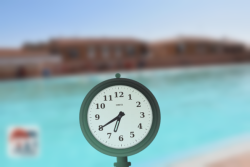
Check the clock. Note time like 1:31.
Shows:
6:40
